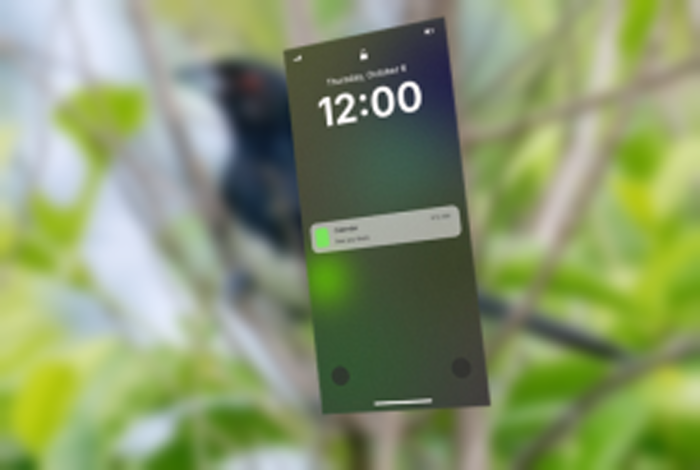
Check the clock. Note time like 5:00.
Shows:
12:00
